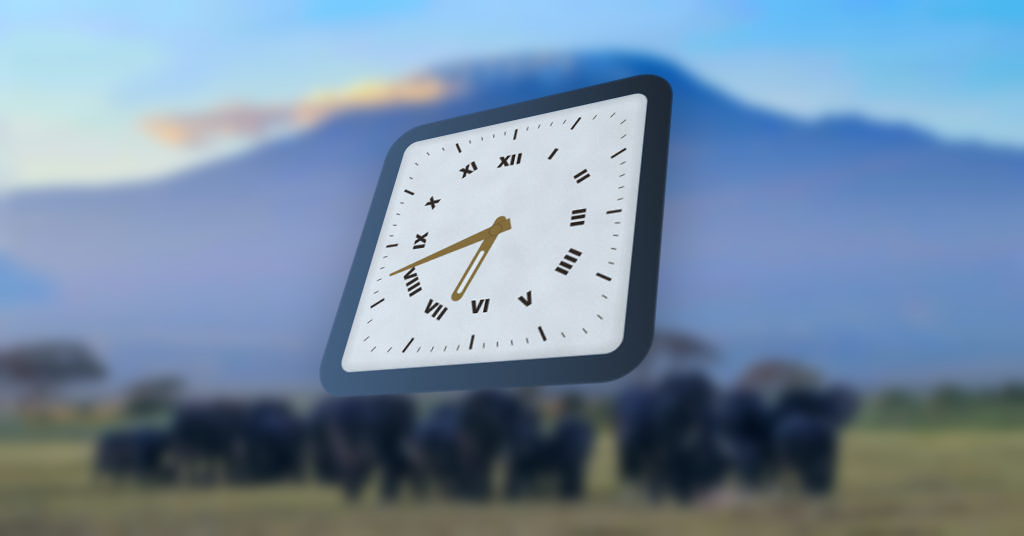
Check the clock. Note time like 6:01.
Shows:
6:42
